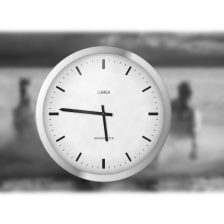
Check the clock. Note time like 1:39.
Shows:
5:46
